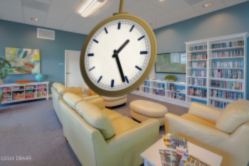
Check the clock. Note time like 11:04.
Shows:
1:26
